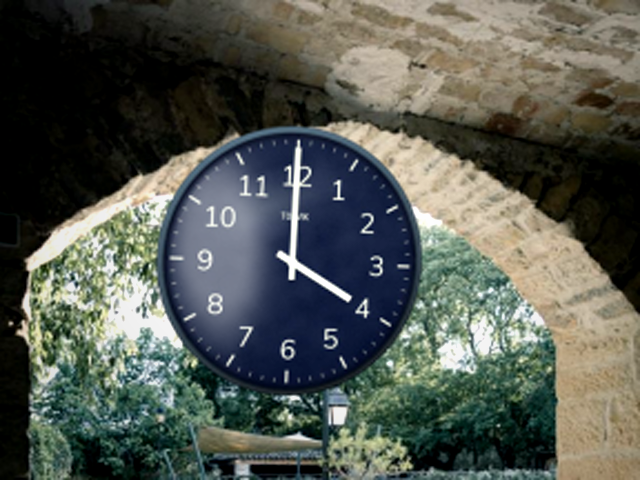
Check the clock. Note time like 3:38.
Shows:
4:00
